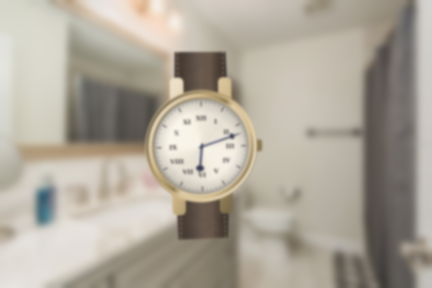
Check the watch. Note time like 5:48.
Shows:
6:12
